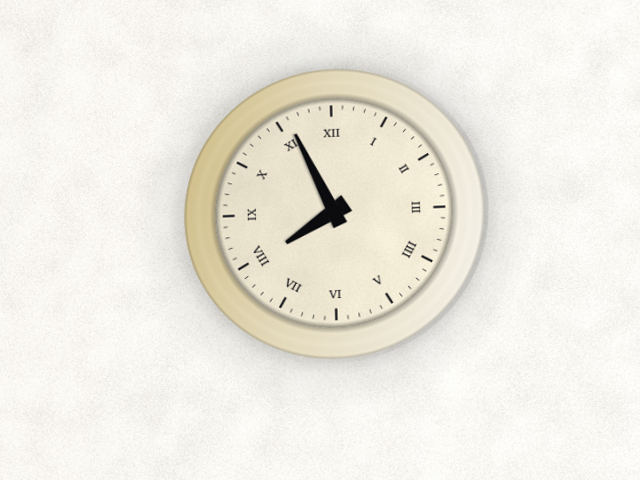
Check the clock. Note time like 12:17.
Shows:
7:56
